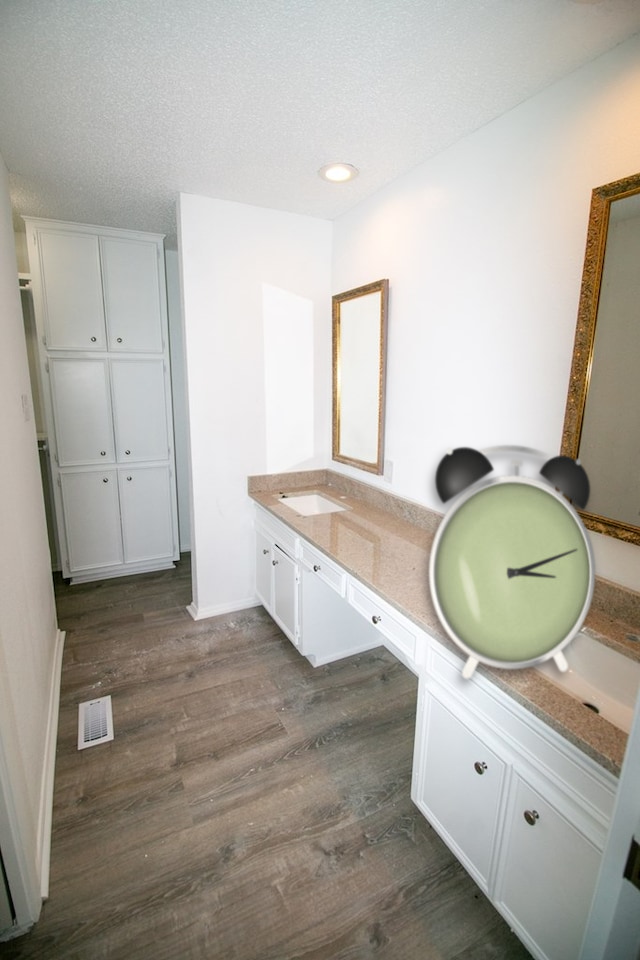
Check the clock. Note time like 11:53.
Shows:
3:12
